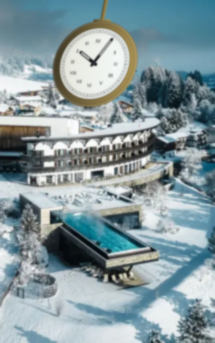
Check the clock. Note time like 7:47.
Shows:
10:05
